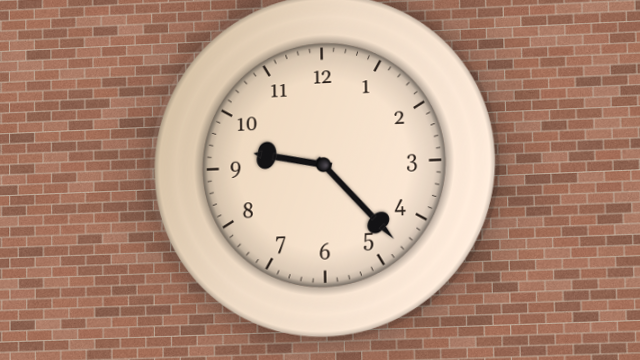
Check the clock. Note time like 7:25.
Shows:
9:23
